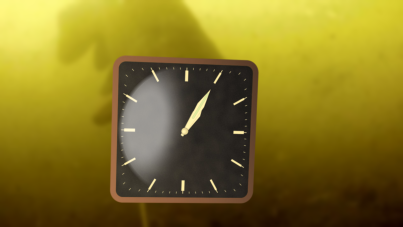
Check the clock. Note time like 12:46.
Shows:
1:05
